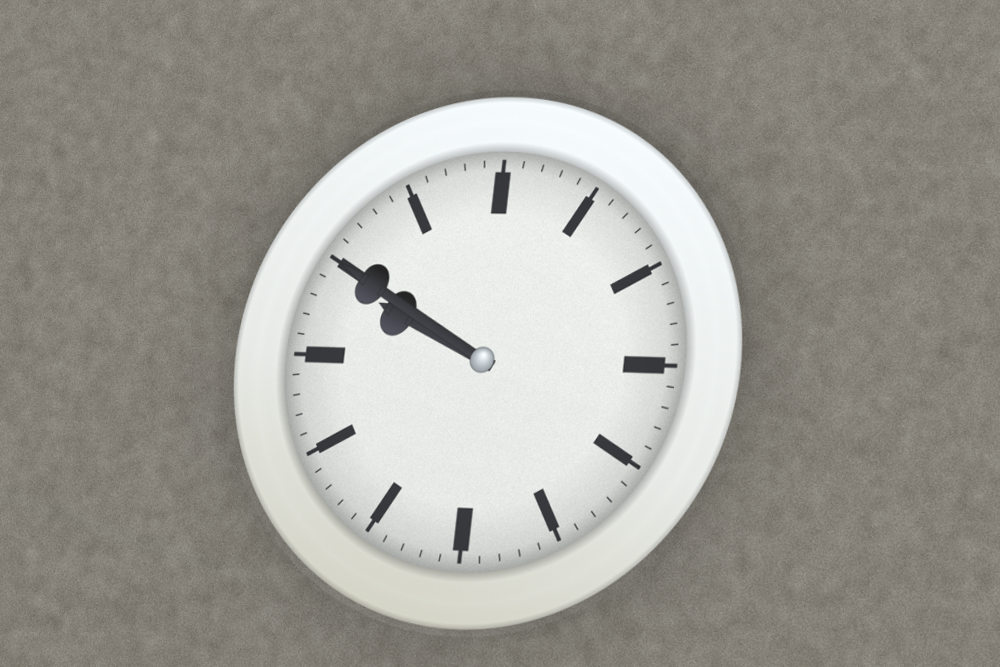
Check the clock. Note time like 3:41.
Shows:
9:50
